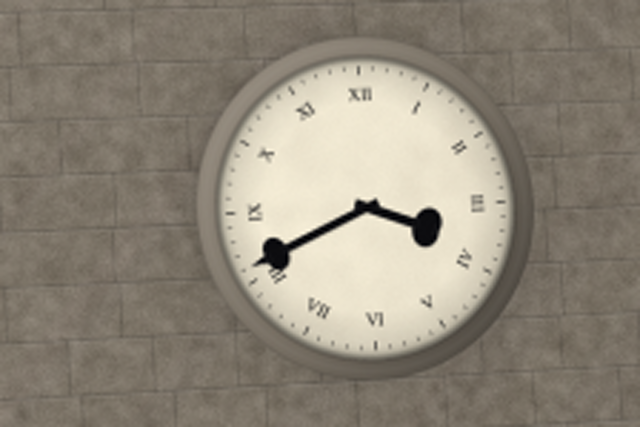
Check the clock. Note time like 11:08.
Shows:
3:41
